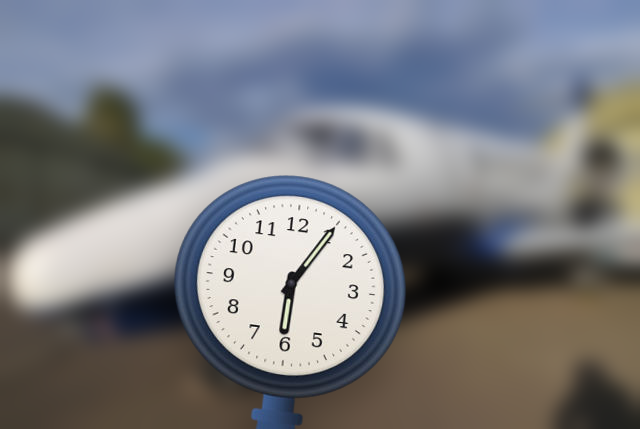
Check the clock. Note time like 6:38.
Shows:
6:05
